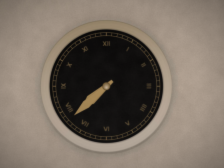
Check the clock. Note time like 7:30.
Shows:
7:38
